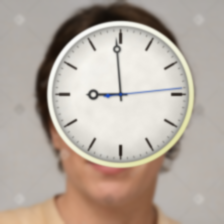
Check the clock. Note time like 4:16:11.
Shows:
8:59:14
